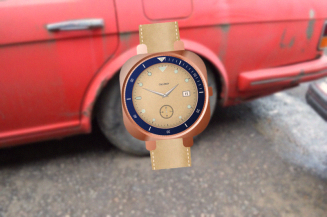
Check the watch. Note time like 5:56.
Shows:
1:49
